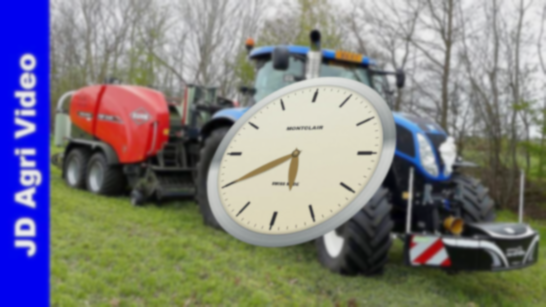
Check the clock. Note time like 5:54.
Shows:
5:40
